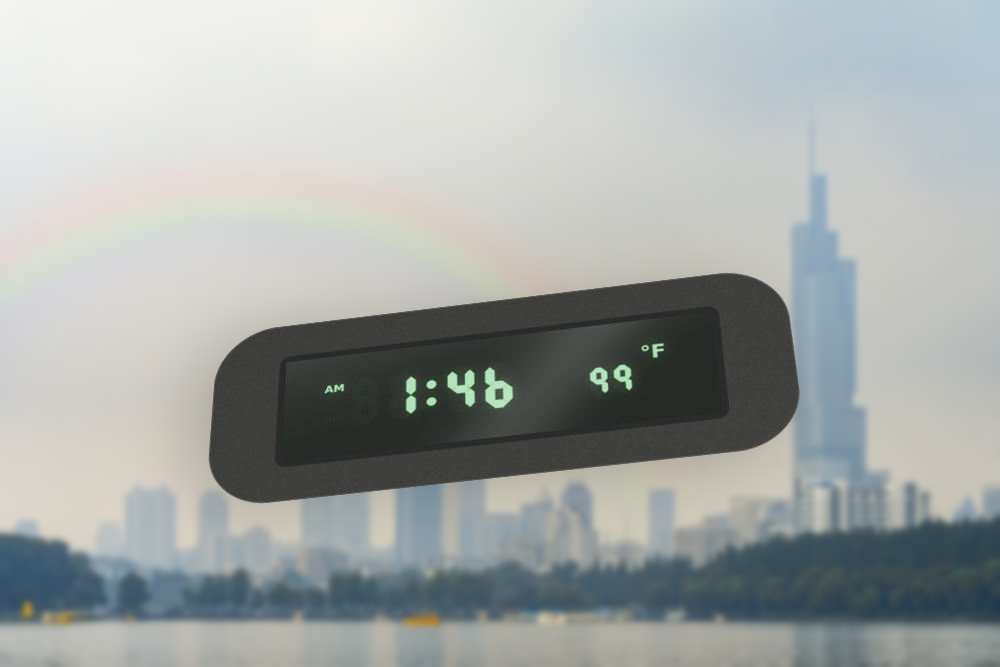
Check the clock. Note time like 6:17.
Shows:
1:46
